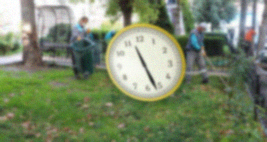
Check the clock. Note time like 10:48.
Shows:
11:27
